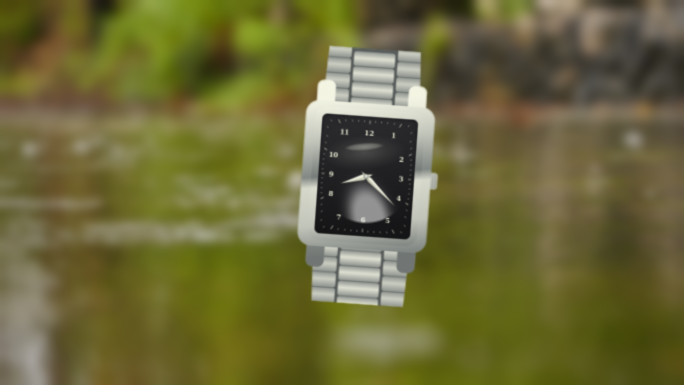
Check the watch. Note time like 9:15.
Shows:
8:22
